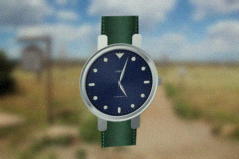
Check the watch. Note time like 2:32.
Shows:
5:03
